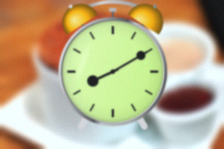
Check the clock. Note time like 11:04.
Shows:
8:10
